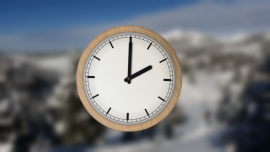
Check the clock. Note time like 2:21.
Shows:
2:00
